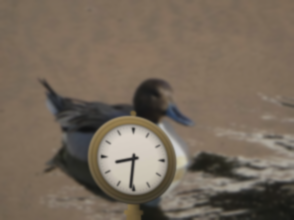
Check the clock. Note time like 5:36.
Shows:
8:31
